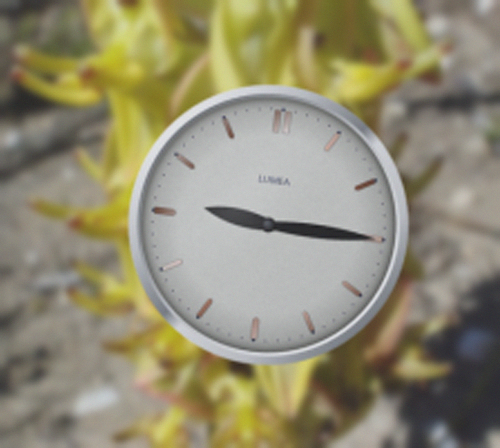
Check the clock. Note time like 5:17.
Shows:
9:15
